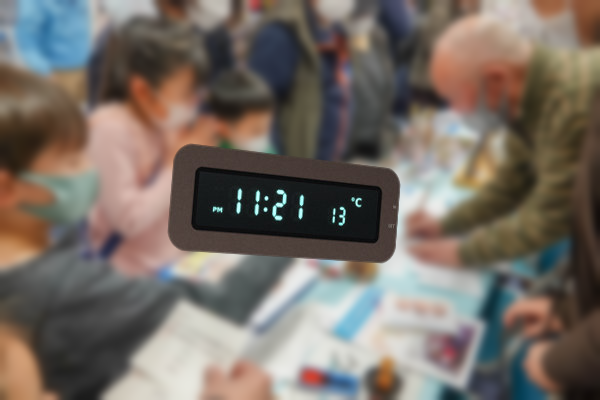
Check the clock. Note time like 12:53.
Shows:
11:21
